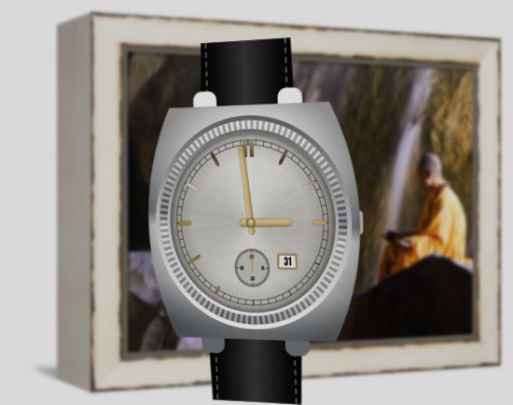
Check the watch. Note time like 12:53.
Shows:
2:59
